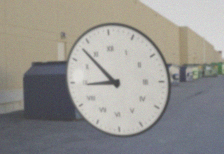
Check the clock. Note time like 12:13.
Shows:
8:53
